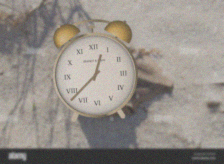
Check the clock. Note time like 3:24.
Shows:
12:38
